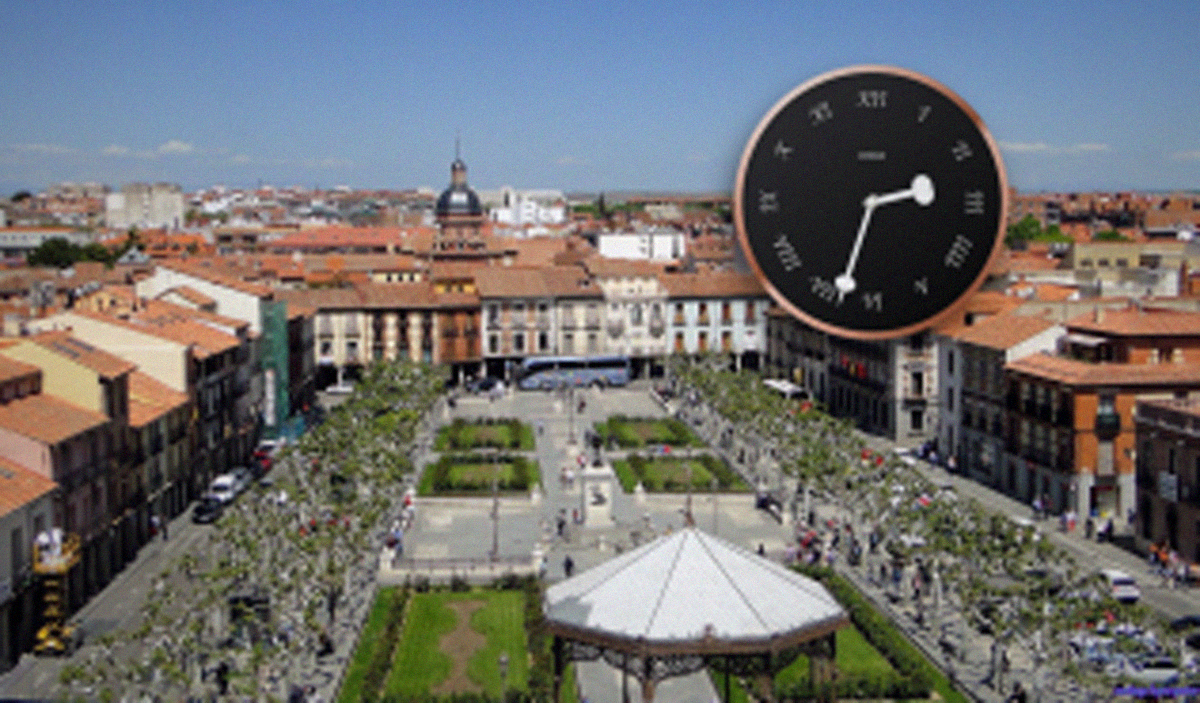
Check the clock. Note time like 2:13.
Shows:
2:33
